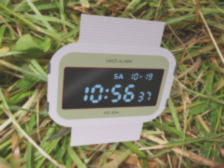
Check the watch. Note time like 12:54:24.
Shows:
10:56:37
